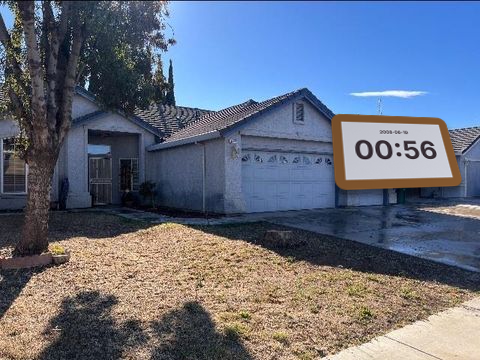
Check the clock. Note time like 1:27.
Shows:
0:56
